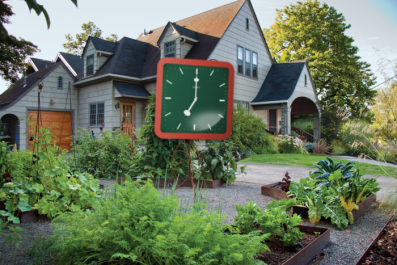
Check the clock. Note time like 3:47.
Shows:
7:00
